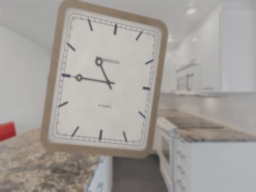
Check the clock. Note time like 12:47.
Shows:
10:45
